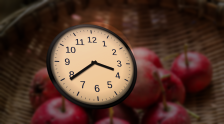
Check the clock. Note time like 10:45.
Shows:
3:39
